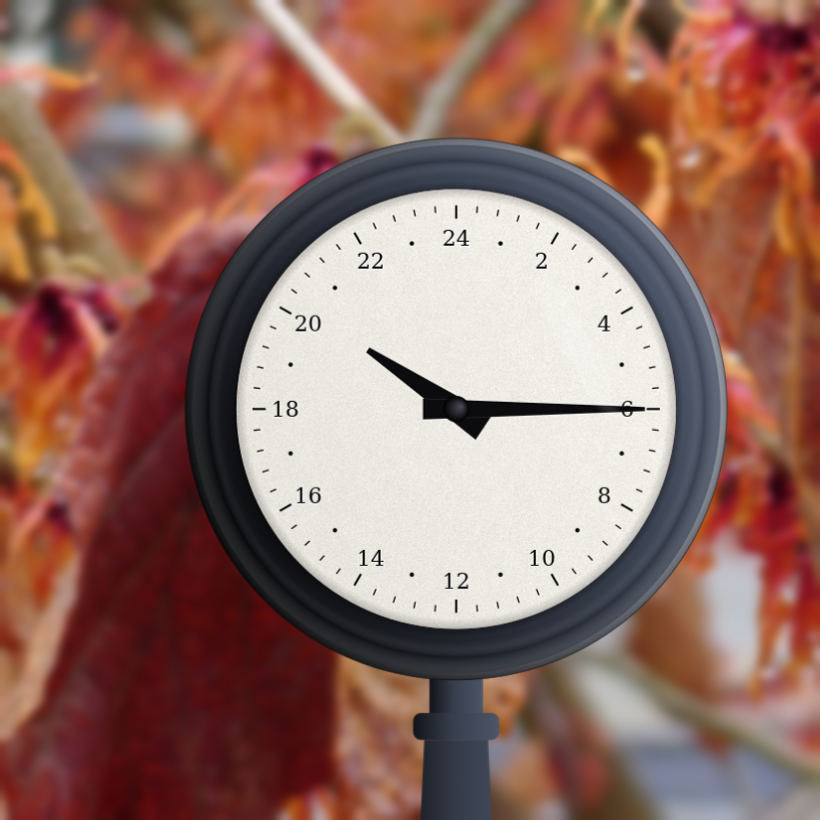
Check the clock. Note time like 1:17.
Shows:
20:15
